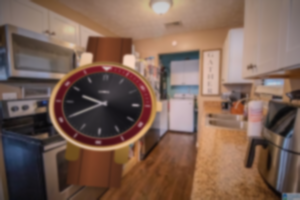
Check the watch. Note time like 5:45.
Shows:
9:40
